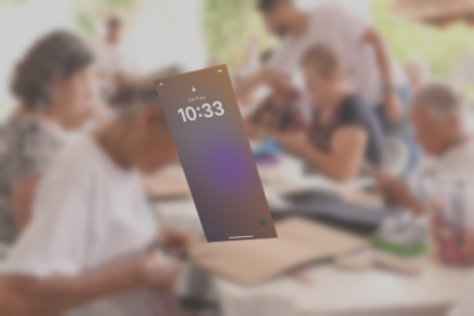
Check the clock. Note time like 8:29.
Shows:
10:33
